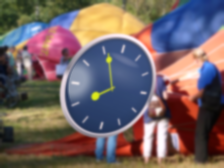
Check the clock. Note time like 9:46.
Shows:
7:56
